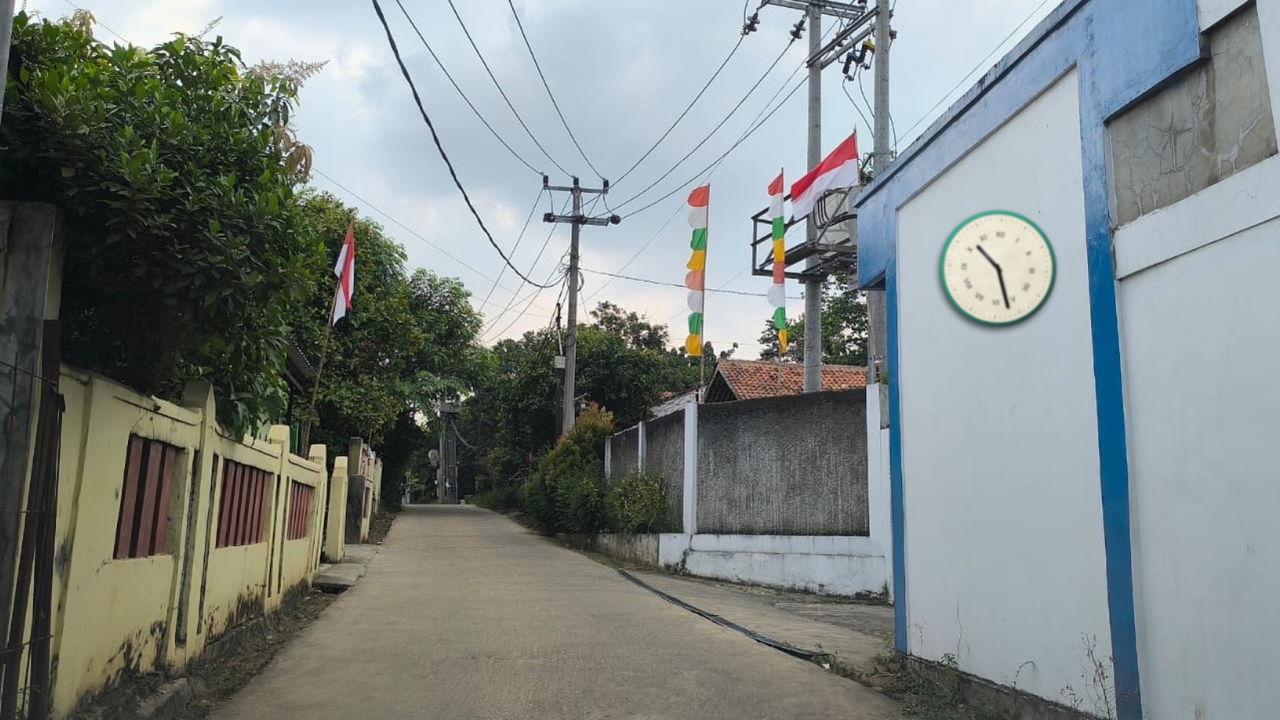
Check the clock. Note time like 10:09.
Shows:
10:27
